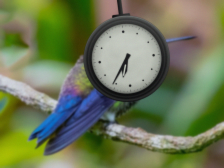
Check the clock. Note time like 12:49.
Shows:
6:36
